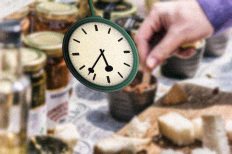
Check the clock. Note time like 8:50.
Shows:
5:37
